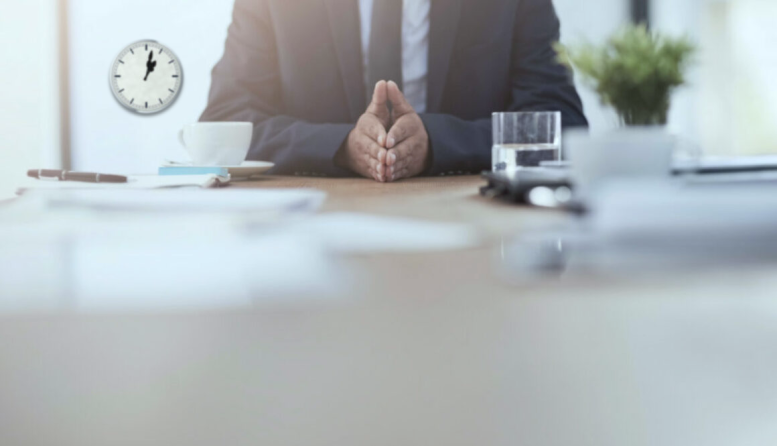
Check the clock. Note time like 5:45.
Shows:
1:02
